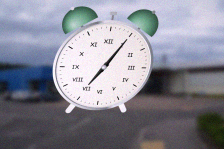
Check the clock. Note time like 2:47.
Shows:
7:05
